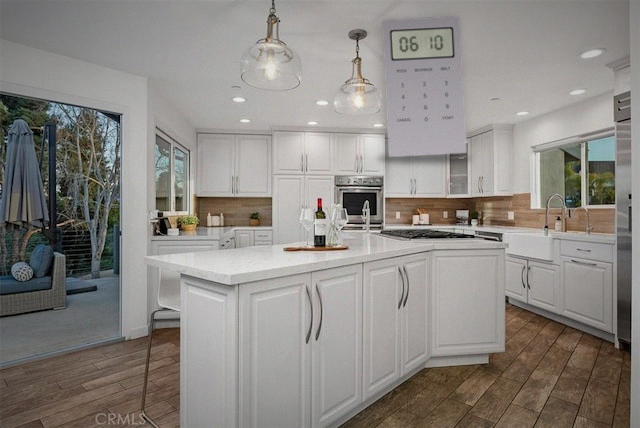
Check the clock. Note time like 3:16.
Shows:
6:10
